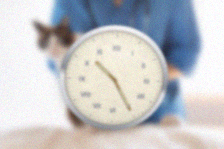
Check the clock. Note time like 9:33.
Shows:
10:25
